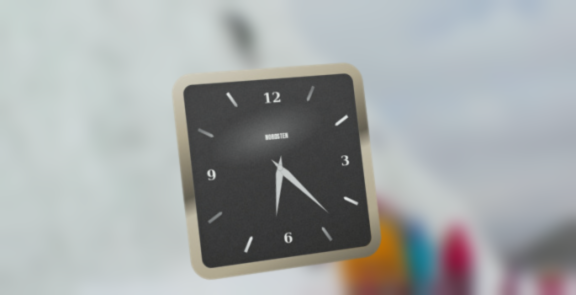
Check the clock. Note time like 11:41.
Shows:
6:23
